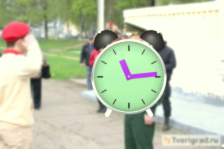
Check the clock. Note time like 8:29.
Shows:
11:14
